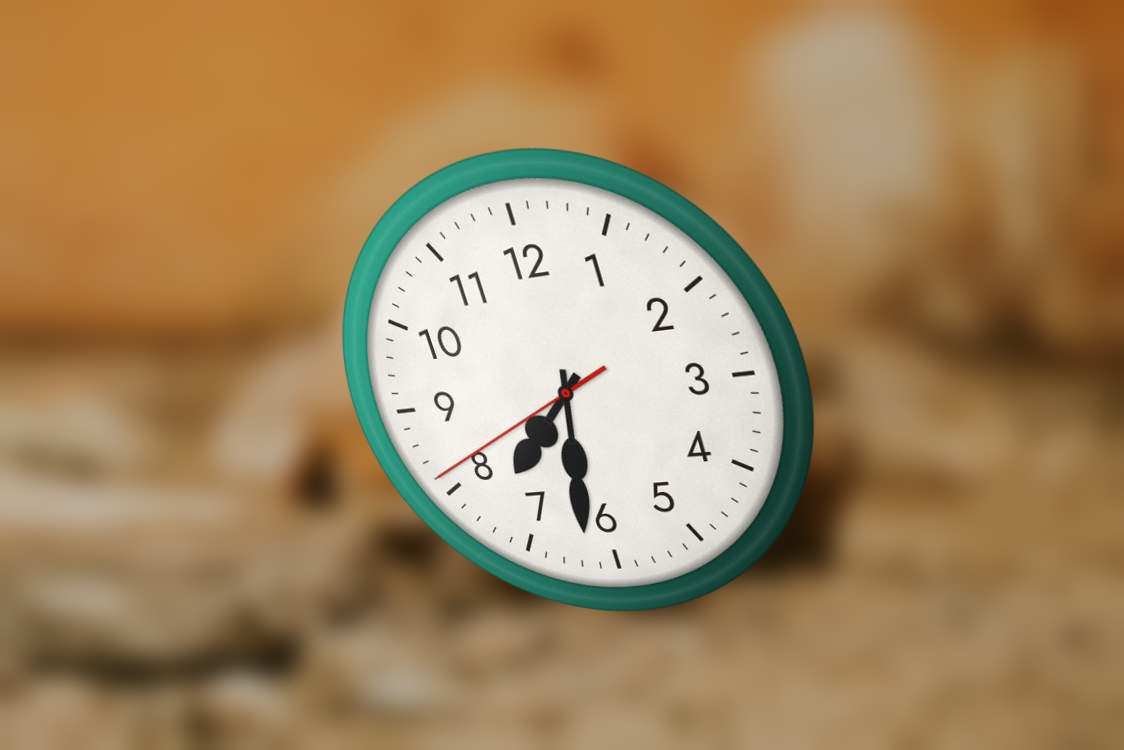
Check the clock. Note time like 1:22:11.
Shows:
7:31:41
